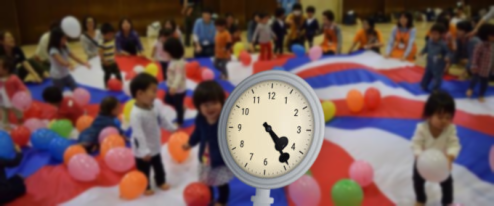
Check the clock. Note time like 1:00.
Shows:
4:24
